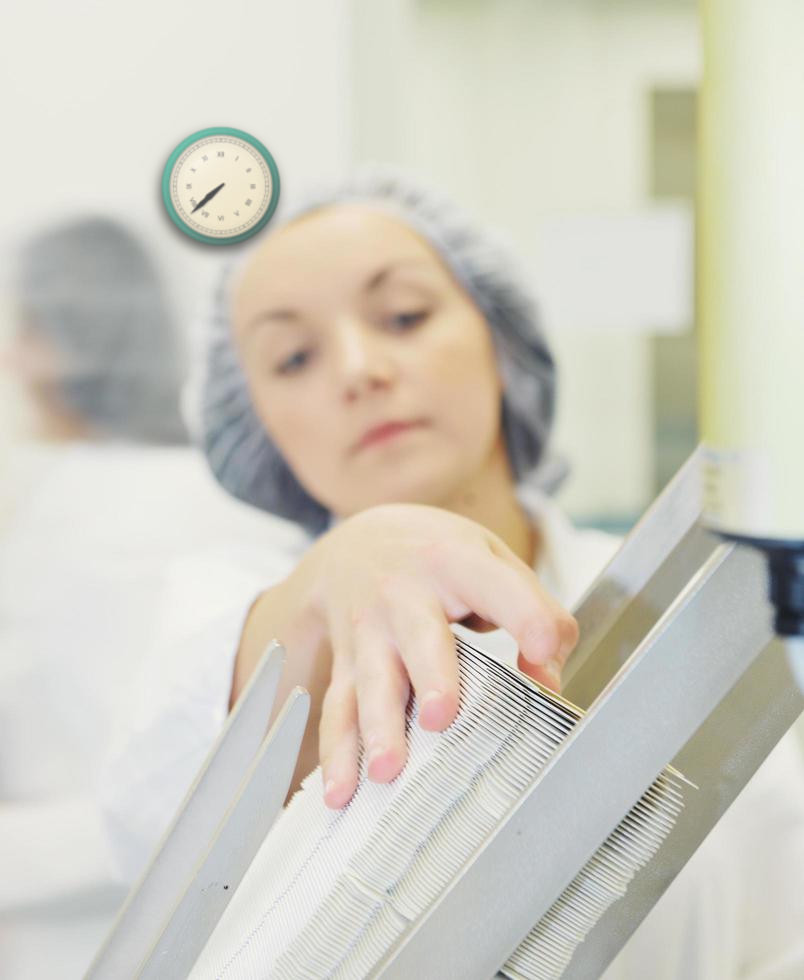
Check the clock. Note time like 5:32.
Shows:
7:38
